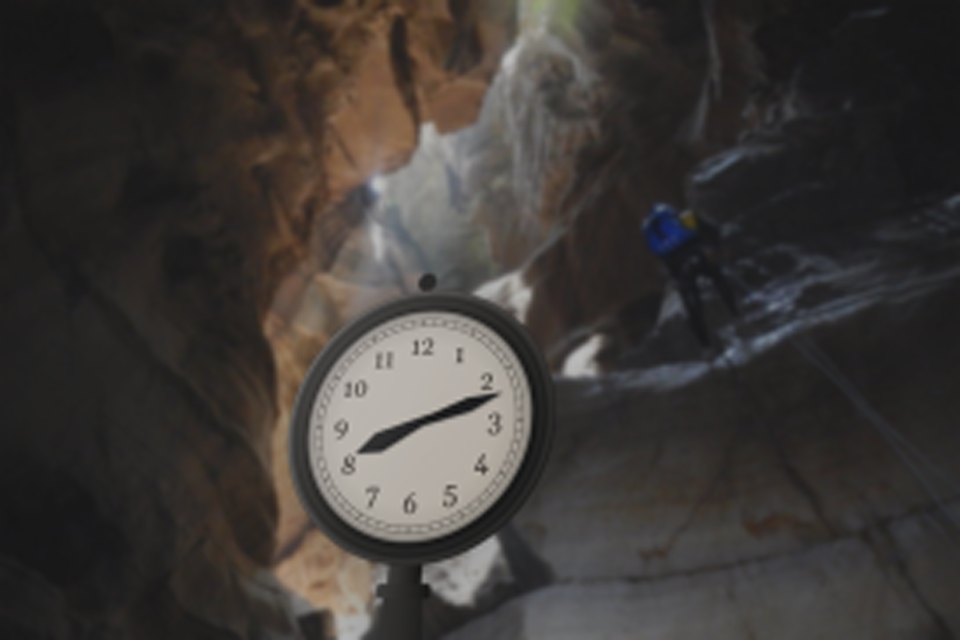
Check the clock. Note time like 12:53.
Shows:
8:12
